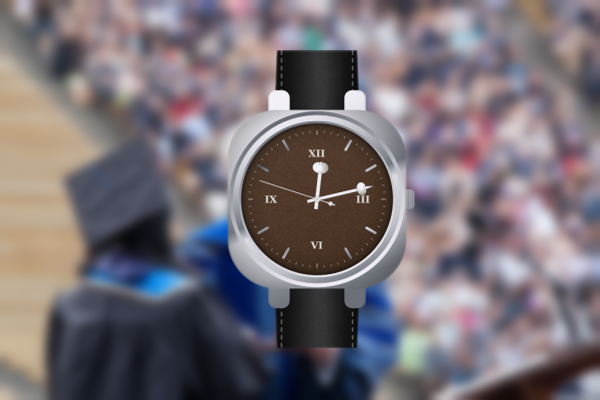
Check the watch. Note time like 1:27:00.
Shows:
12:12:48
